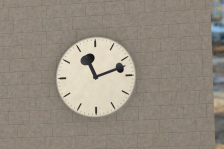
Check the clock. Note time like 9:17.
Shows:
11:12
